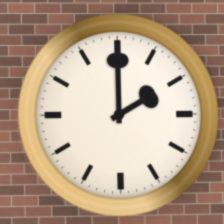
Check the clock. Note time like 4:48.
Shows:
2:00
